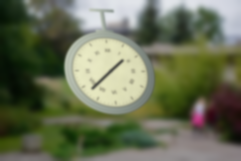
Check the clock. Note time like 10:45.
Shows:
1:38
